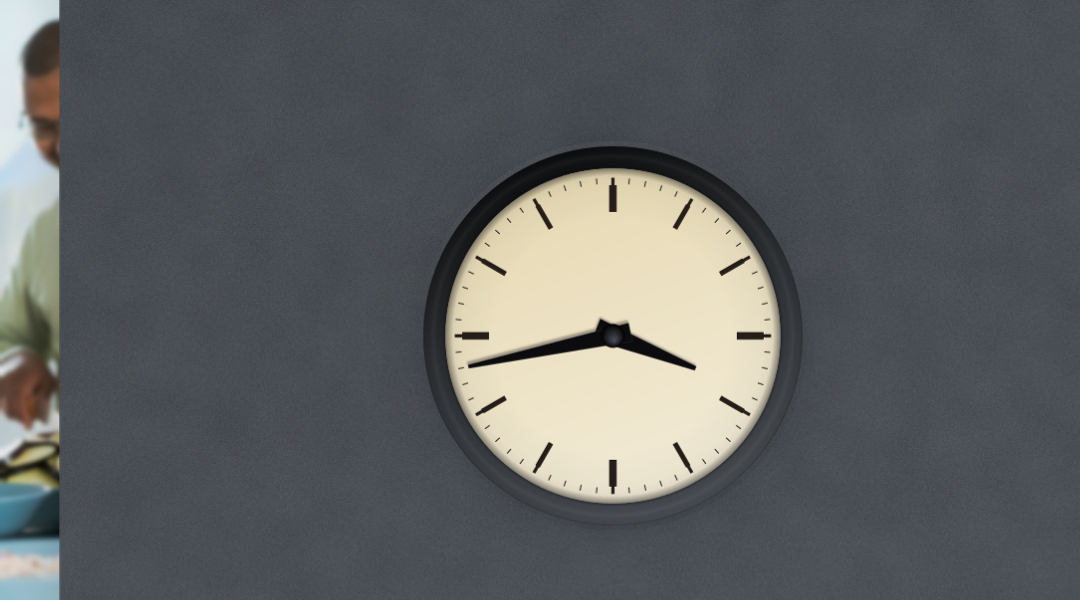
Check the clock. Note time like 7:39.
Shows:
3:43
